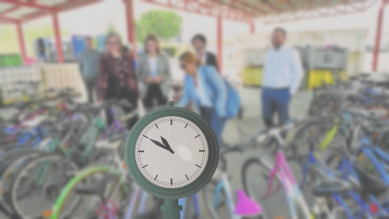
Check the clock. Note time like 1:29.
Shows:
10:50
